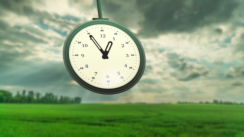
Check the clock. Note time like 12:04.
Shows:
12:55
